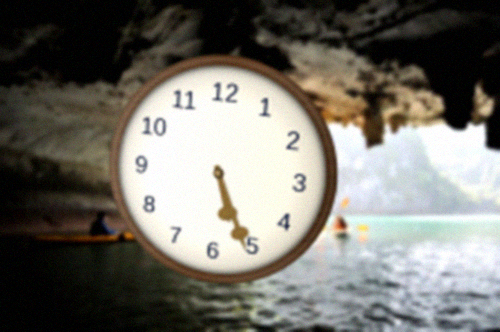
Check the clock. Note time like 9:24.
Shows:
5:26
